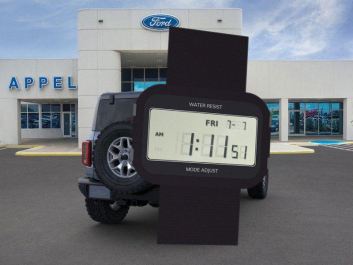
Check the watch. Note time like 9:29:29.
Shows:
1:11:51
